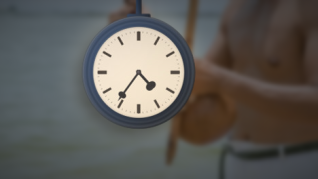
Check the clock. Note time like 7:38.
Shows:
4:36
